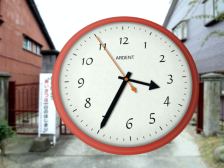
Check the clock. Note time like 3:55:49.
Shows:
3:34:55
